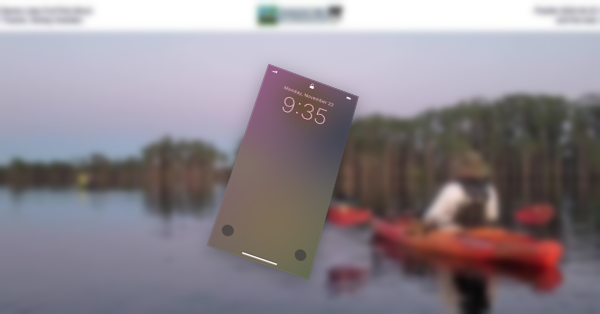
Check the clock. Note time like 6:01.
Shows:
9:35
